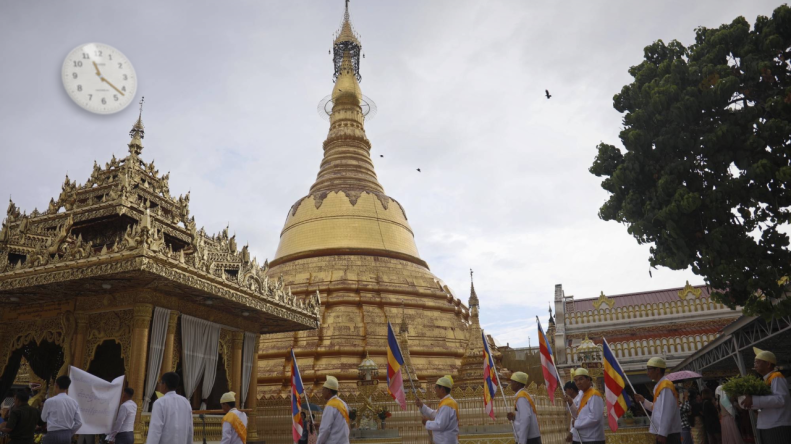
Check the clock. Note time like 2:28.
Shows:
11:22
